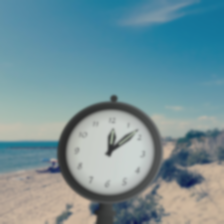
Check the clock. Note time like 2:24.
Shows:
12:08
